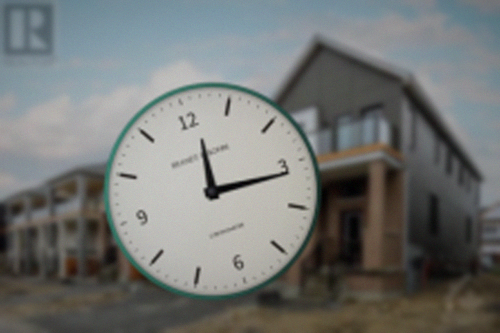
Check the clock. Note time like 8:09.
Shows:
12:16
